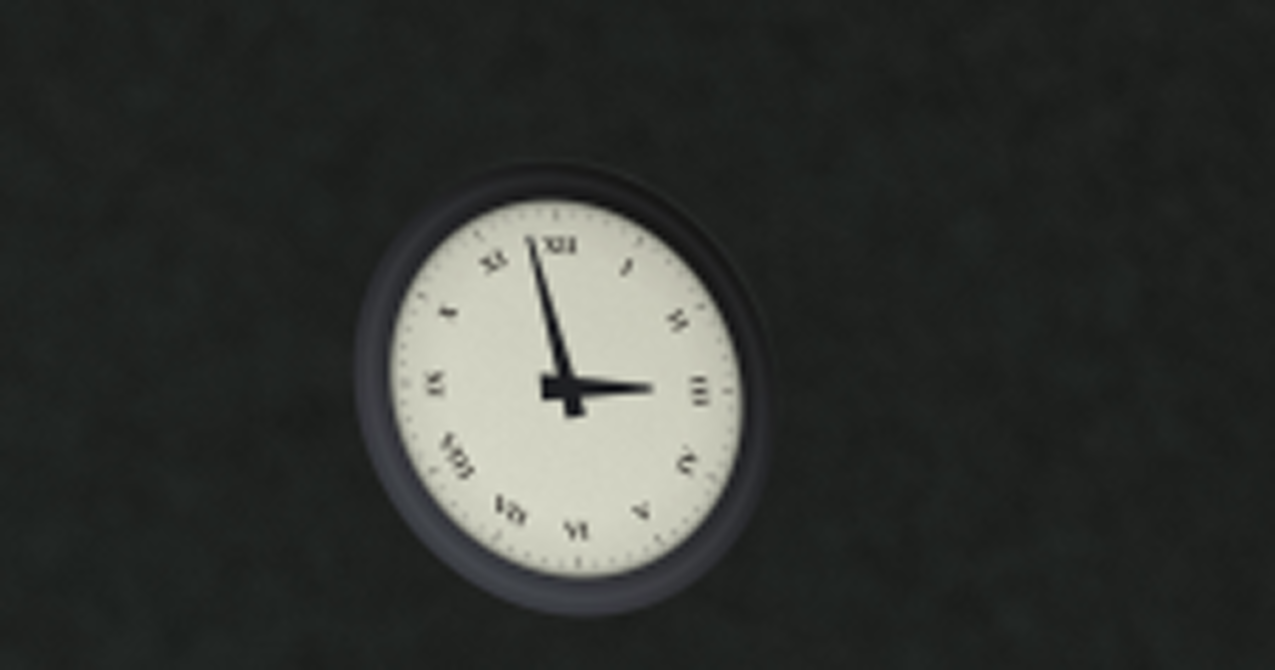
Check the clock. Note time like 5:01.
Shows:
2:58
